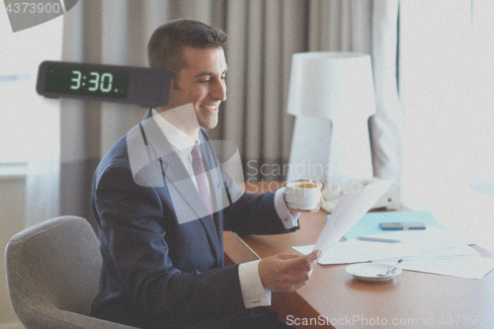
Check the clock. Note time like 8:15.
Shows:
3:30
